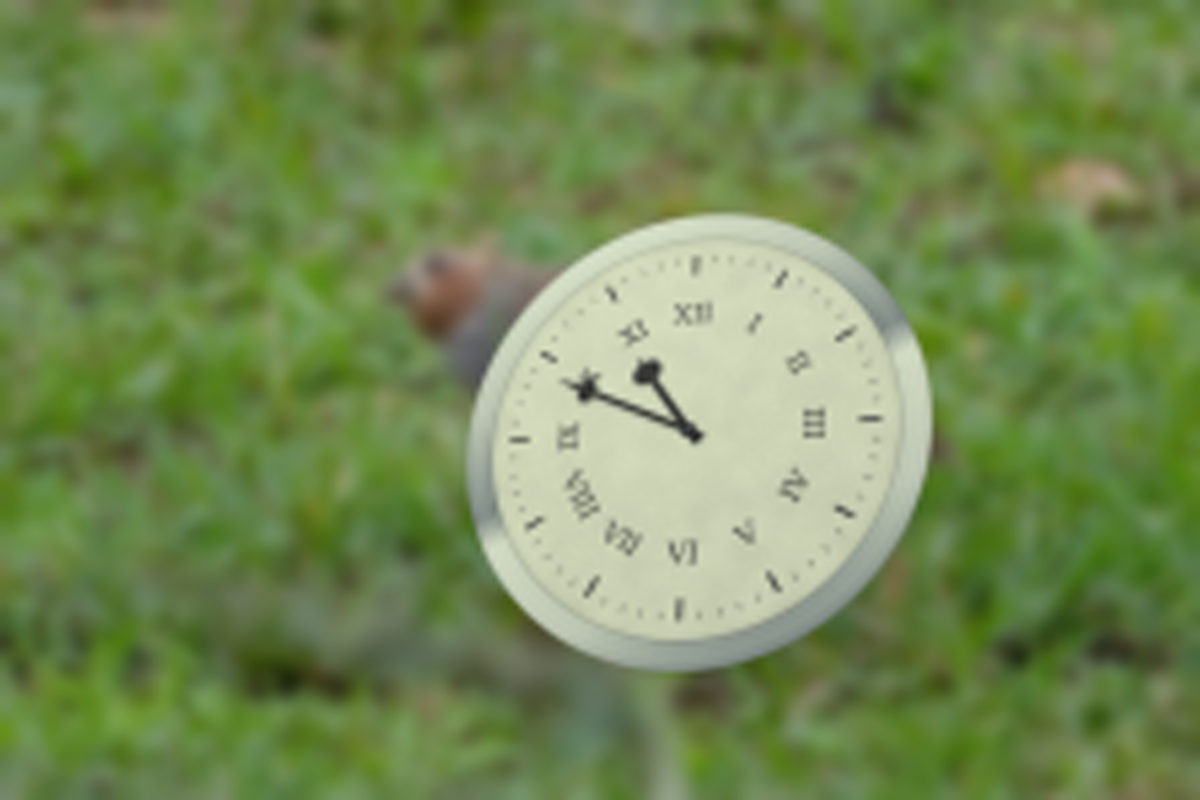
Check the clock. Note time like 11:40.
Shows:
10:49
